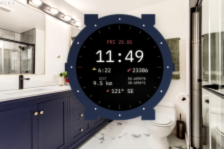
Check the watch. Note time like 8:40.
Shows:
11:49
